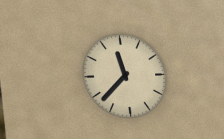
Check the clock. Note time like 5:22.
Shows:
11:38
